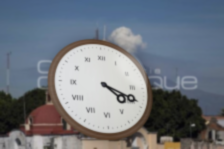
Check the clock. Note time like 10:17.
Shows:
4:19
